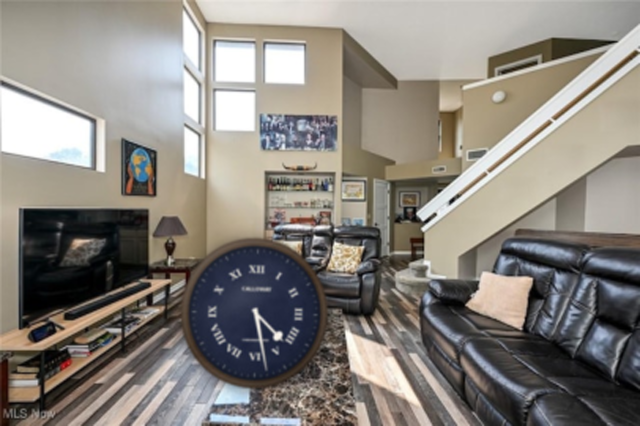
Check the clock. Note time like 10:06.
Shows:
4:28
